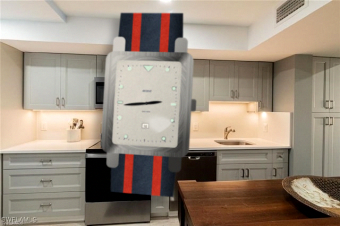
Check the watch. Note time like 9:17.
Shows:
2:44
